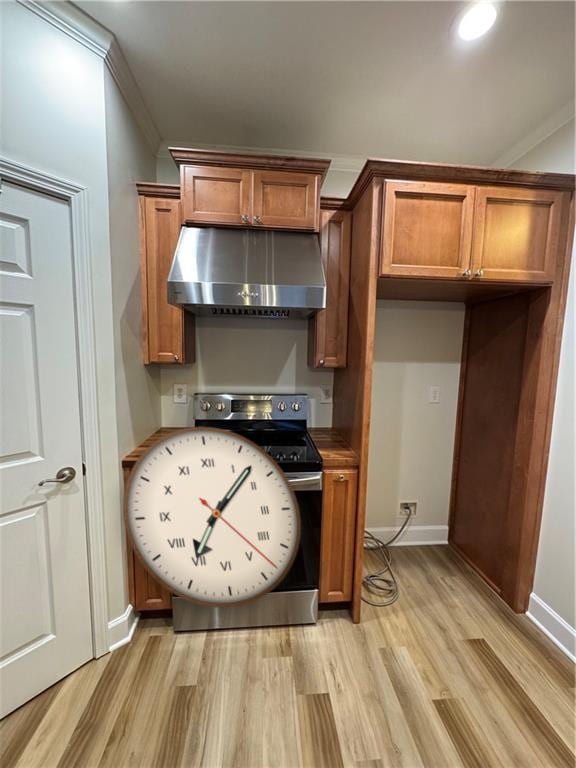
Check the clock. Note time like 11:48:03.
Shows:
7:07:23
